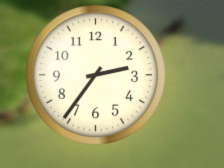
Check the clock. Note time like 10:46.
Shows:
2:36
